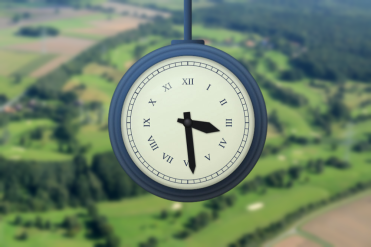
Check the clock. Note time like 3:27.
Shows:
3:29
